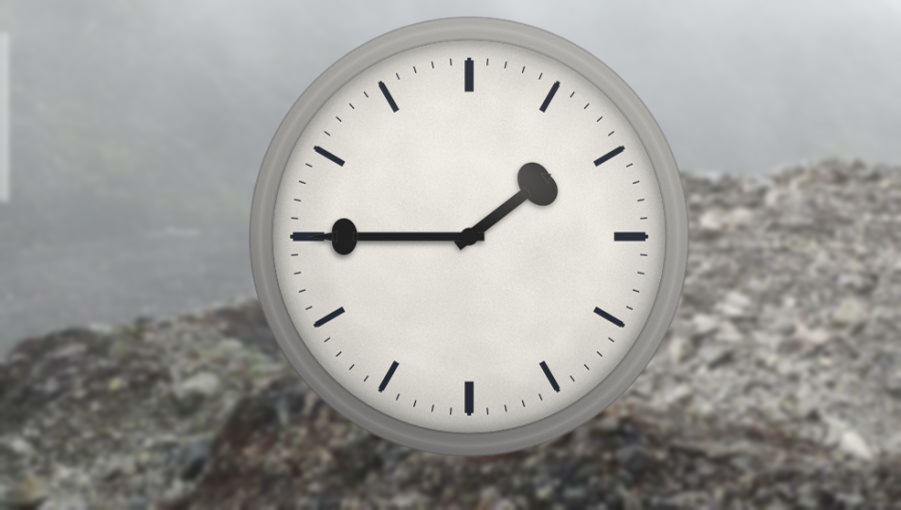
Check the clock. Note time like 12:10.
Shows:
1:45
